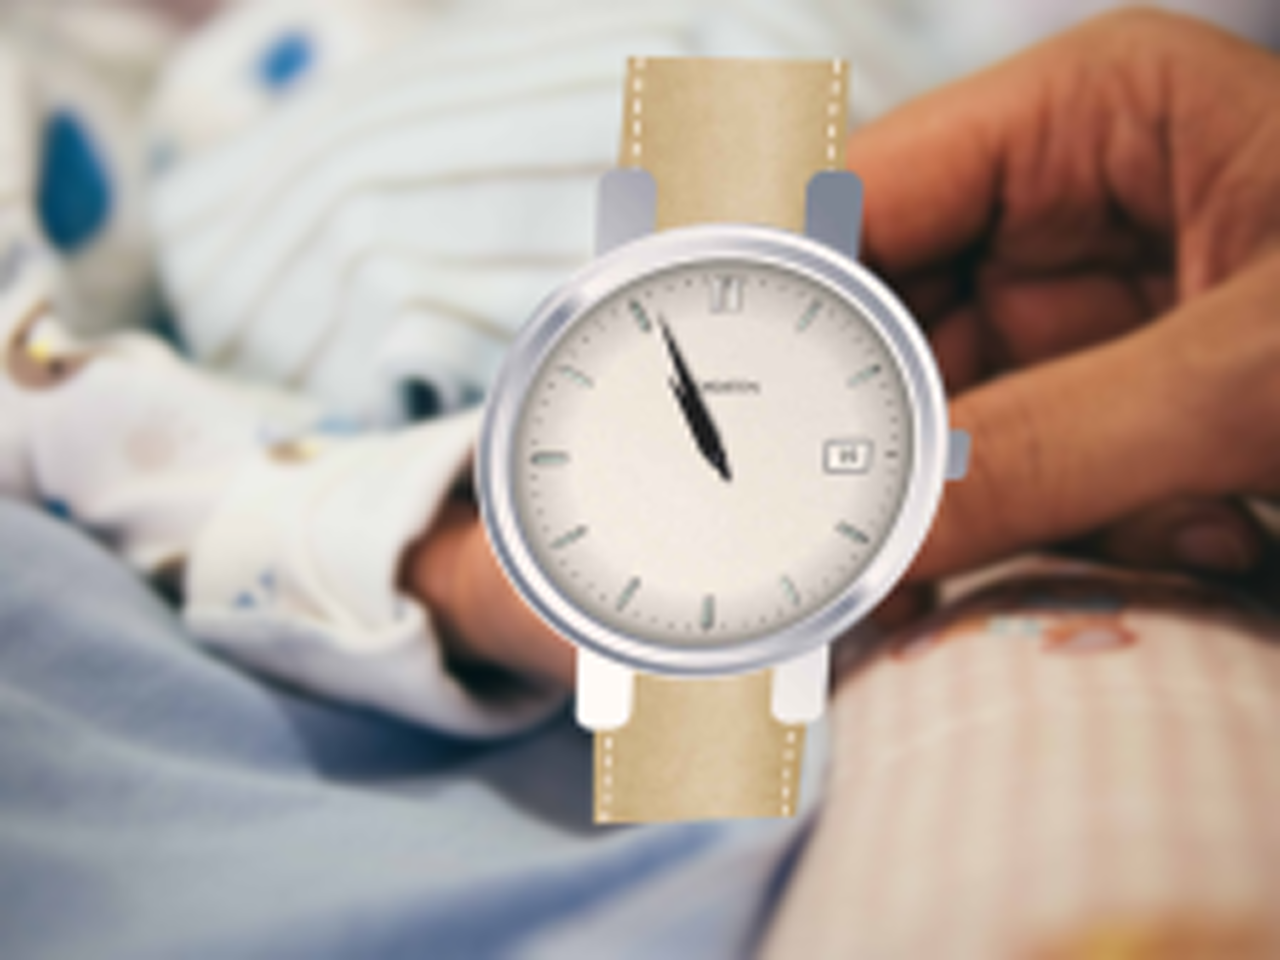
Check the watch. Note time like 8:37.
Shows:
10:56
